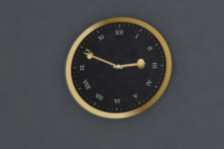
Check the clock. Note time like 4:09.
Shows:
2:49
